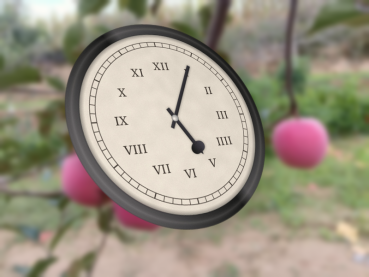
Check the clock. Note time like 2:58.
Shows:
5:05
